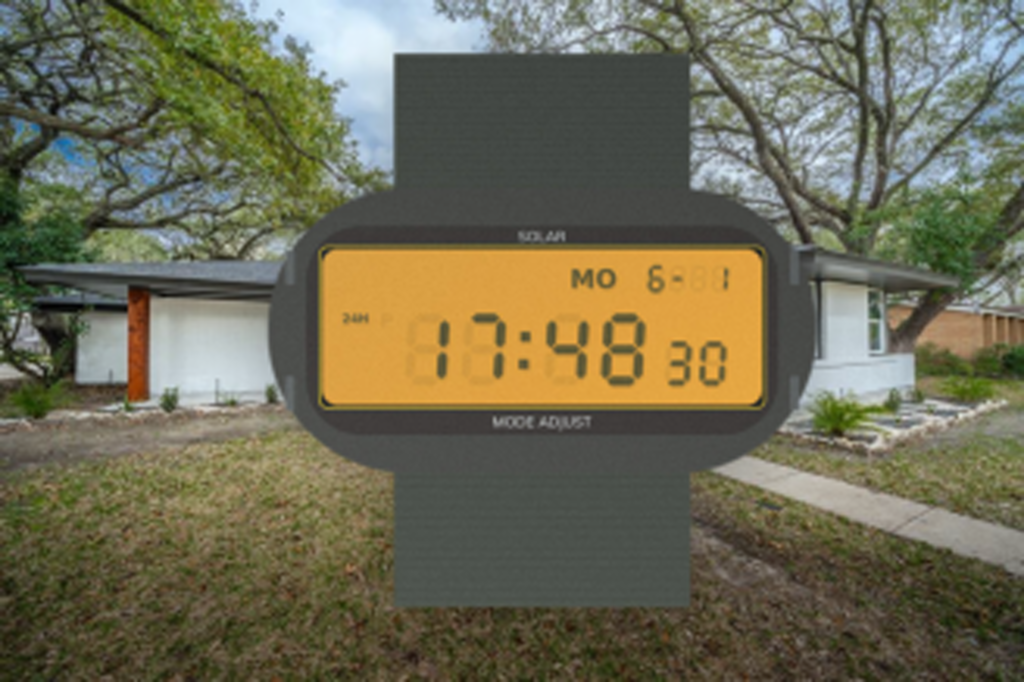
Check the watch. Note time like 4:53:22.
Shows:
17:48:30
